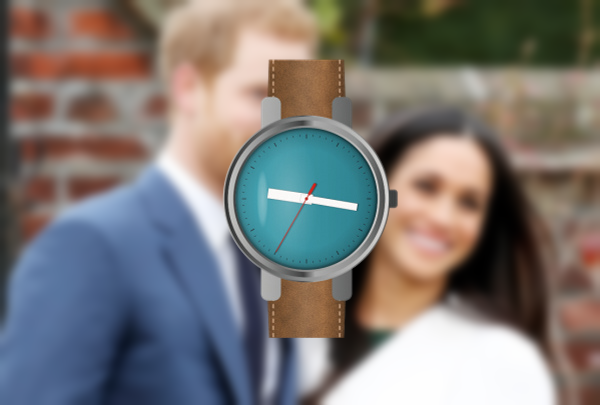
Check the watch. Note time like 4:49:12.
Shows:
9:16:35
